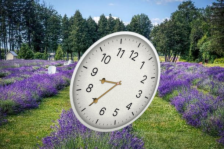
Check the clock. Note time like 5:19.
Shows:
8:35
